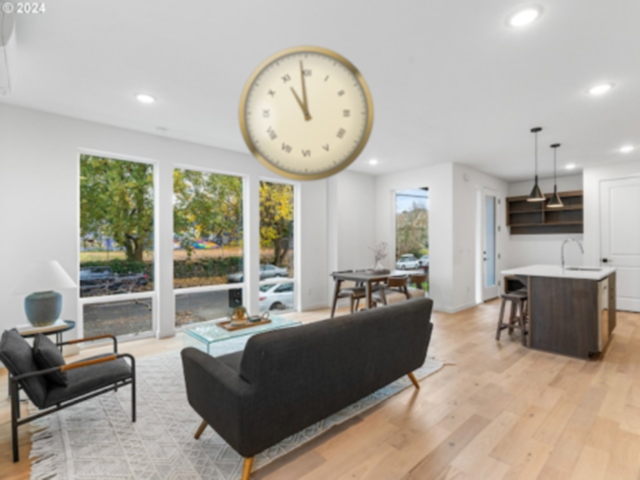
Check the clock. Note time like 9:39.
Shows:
10:59
